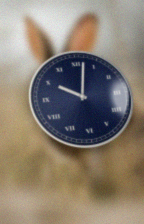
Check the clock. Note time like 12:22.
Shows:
10:02
